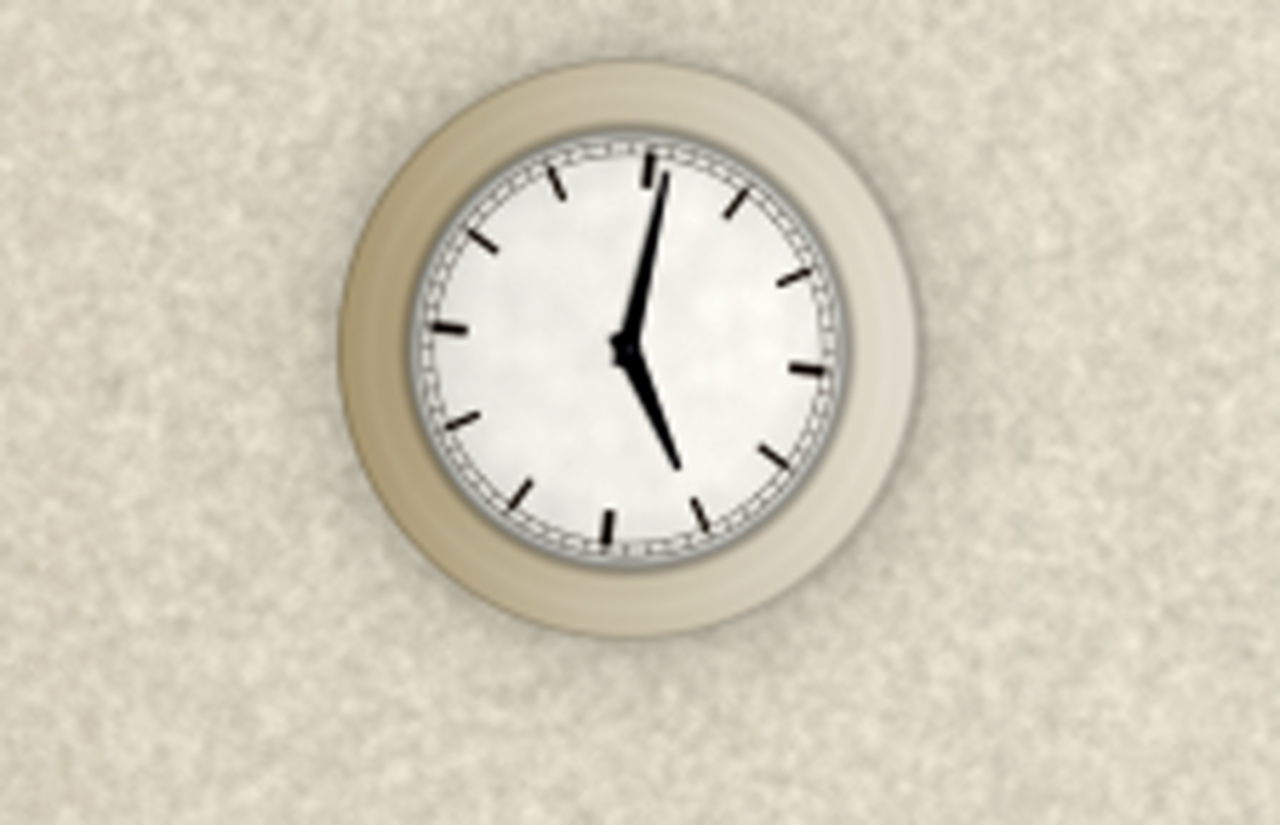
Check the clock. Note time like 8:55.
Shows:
5:01
